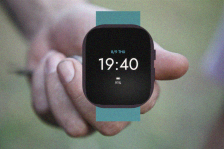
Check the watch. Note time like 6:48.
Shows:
19:40
